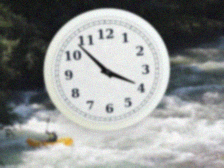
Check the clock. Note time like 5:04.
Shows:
3:53
